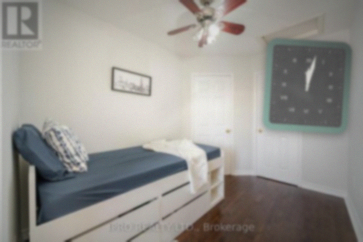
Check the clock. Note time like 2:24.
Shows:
12:02
